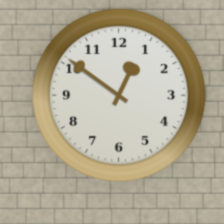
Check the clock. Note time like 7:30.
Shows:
12:51
